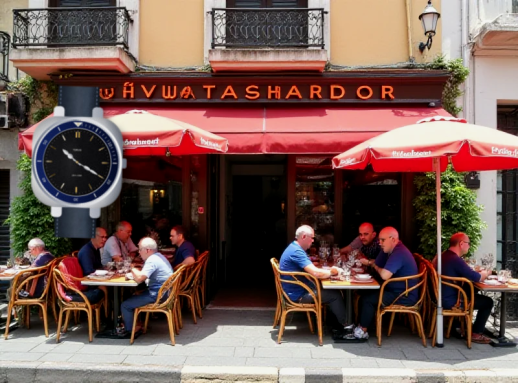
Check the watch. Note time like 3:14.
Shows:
10:20
